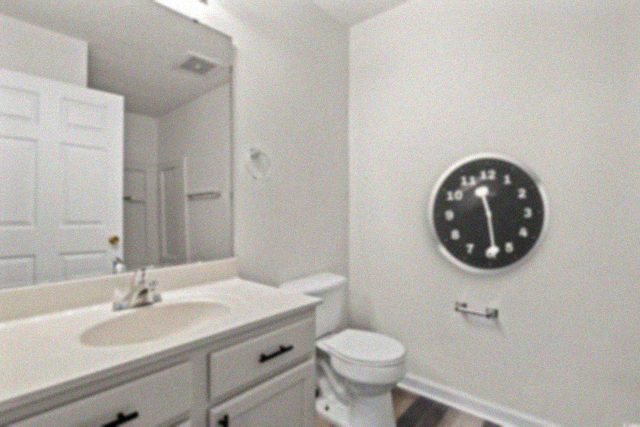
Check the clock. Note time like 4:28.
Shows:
11:29
